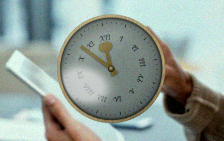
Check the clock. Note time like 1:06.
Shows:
11:53
